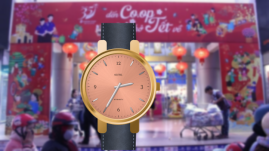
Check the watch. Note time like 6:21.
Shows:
2:35
